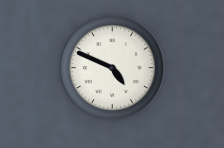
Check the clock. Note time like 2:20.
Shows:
4:49
